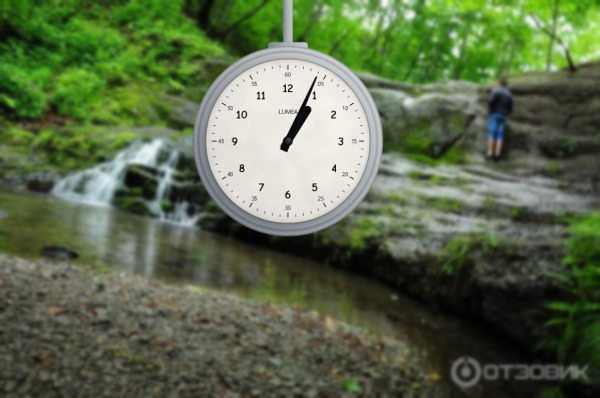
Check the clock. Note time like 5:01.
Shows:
1:04
